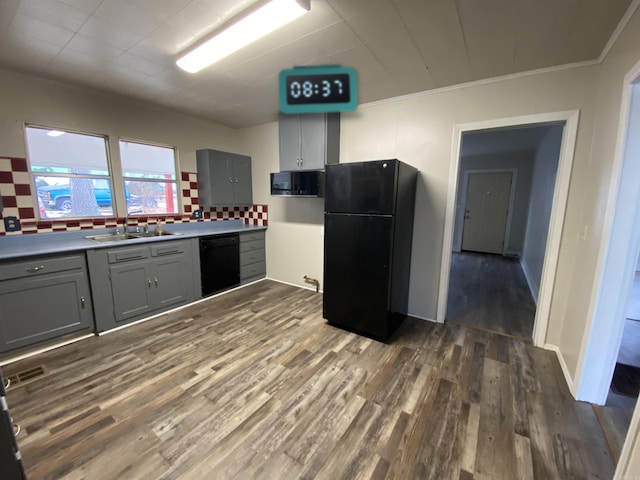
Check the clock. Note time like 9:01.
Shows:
8:37
